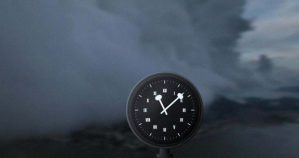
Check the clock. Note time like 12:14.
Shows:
11:08
